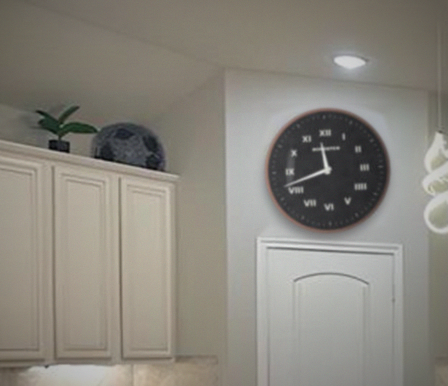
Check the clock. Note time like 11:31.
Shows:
11:42
